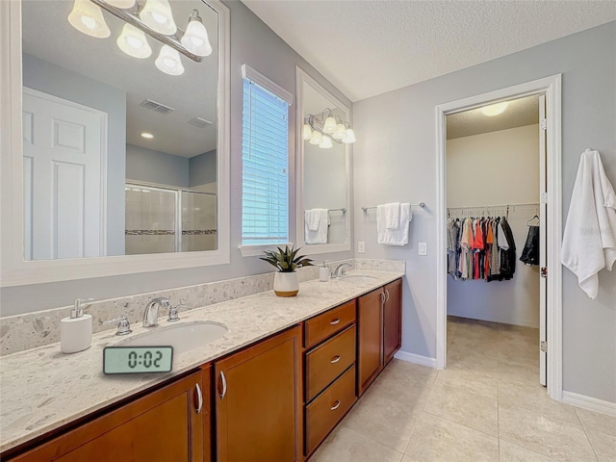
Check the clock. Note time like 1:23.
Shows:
0:02
